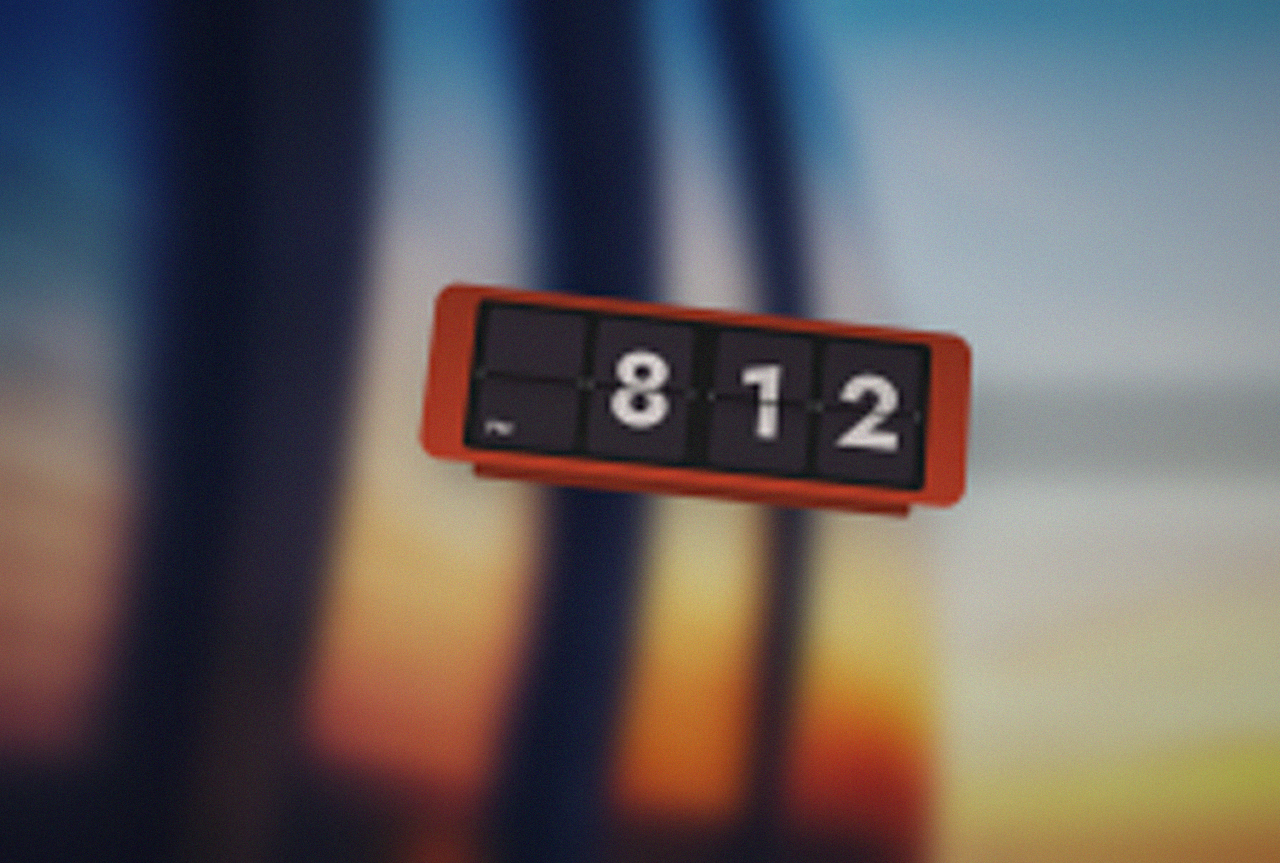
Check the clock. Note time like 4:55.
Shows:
8:12
